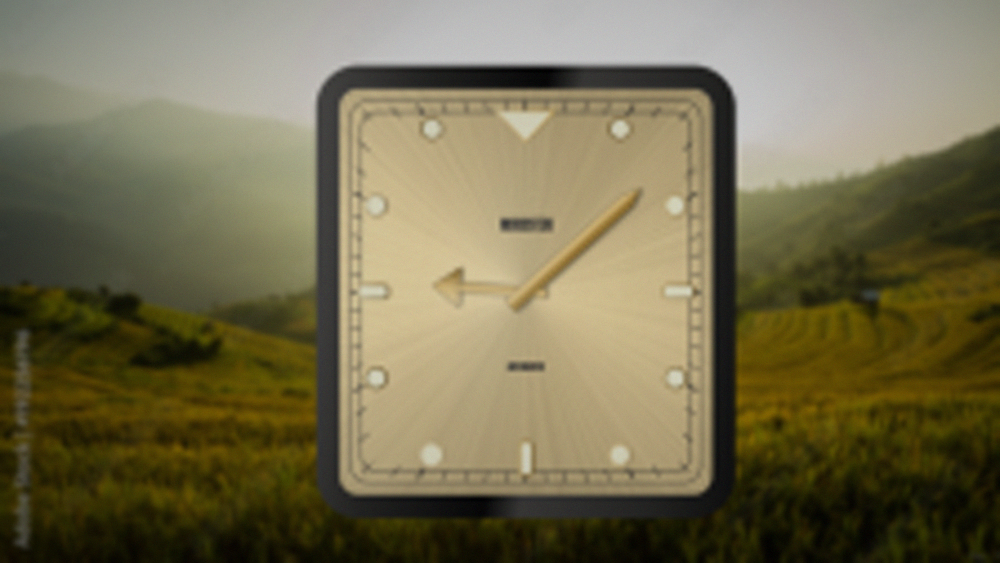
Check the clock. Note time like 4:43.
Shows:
9:08
